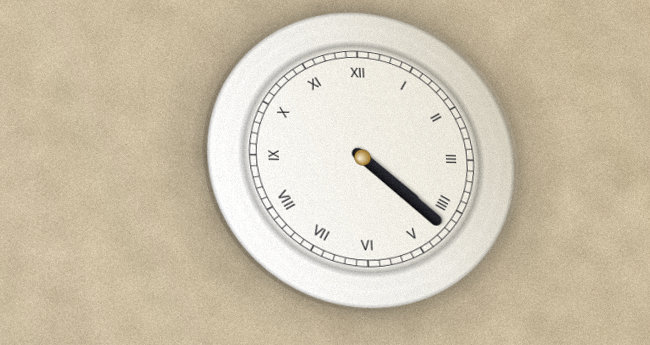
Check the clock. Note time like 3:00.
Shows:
4:22
